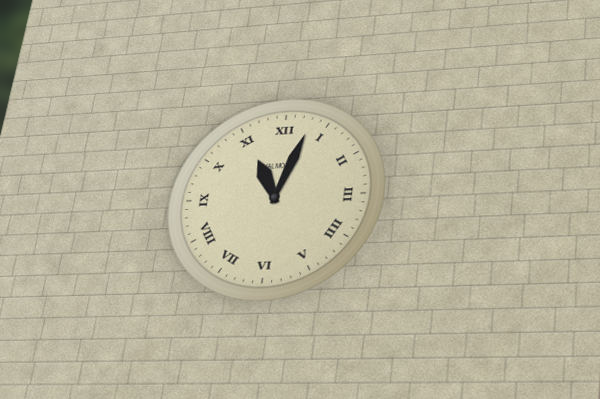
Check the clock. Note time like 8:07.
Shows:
11:03
